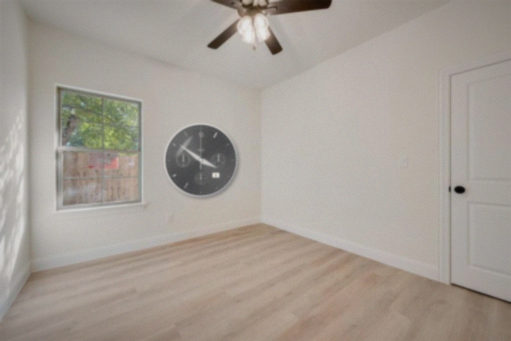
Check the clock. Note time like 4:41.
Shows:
3:51
